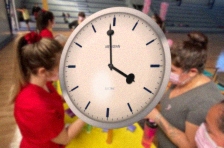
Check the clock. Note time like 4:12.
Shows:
3:59
